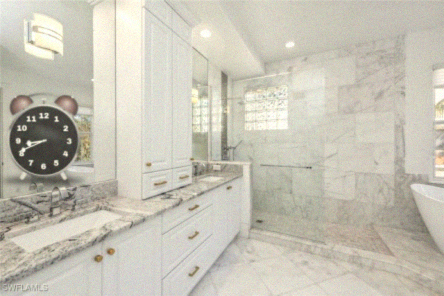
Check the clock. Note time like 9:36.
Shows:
8:41
